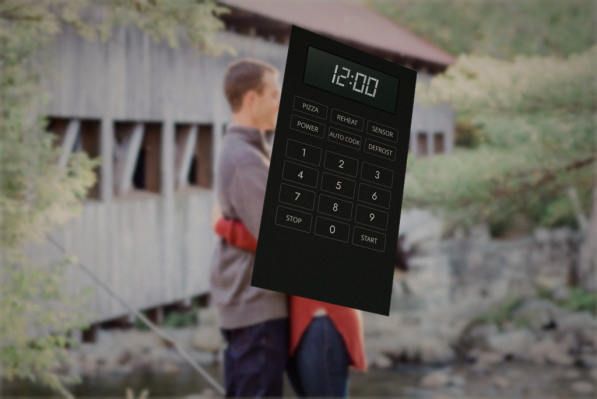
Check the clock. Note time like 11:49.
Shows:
12:00
